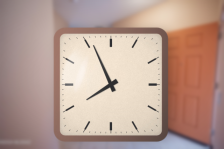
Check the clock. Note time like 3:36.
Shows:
7:56
